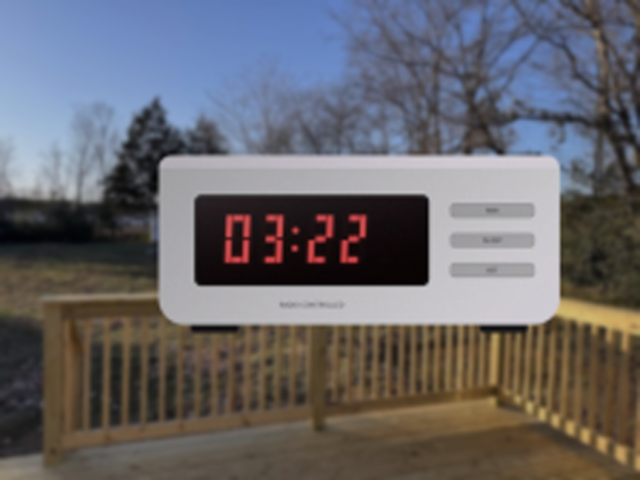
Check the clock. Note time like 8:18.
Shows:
3:22
